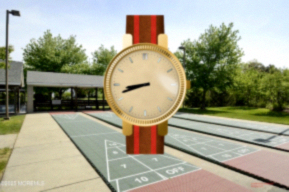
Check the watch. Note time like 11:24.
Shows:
8:42
